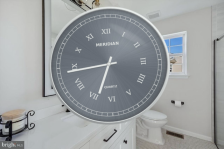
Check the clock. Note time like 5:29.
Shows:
6:44
